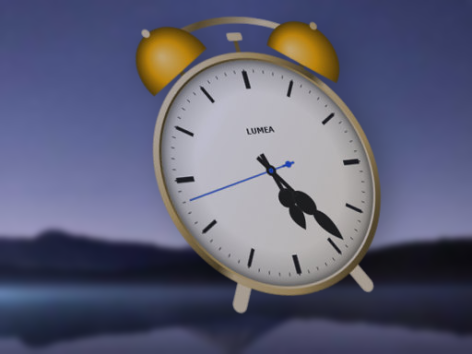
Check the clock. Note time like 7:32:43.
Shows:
5:23:43
